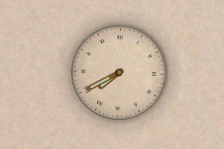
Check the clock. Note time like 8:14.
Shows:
7:40
